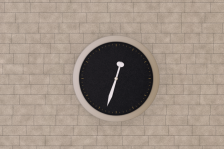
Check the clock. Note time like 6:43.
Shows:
12:33
